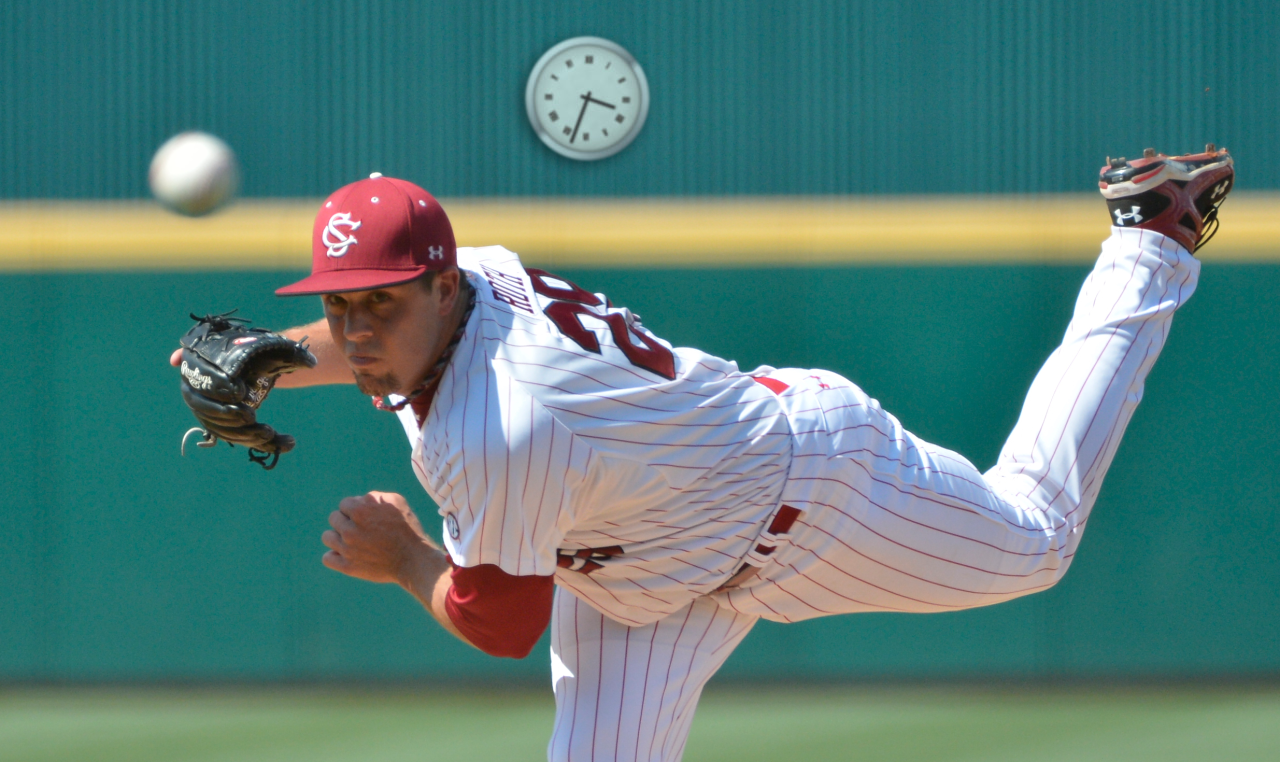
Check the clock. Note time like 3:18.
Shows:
3:33
